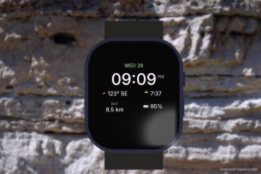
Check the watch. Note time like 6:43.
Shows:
9:09
